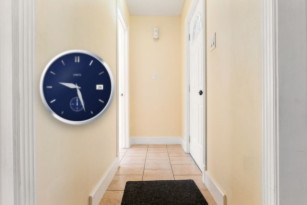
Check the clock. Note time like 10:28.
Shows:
9:27
